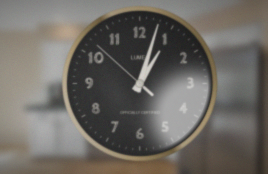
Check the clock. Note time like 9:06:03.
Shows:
1:02:52
